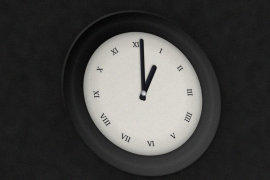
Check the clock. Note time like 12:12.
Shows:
1:01
